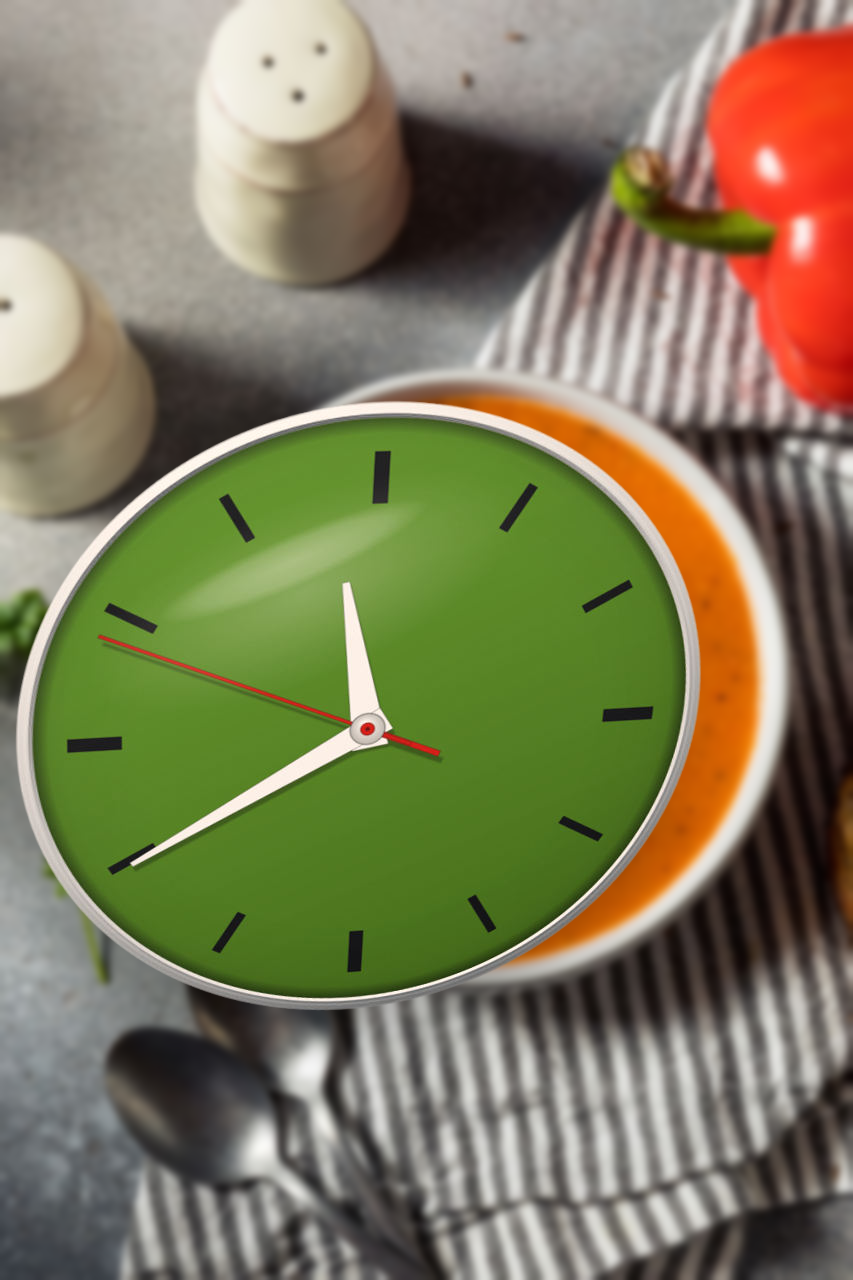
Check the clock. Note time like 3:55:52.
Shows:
11:39:49
